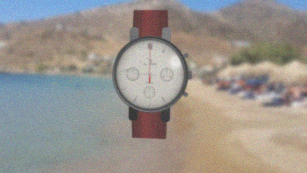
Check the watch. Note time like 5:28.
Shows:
11:46
